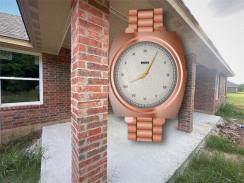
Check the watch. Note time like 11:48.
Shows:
8:05
